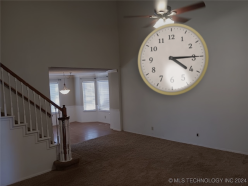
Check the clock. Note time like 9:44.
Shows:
4:15
